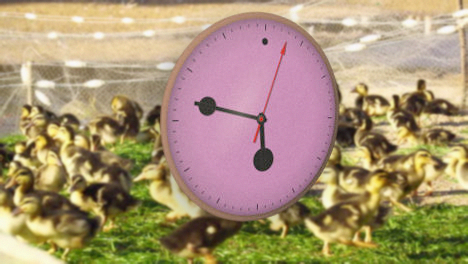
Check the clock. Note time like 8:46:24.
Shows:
5:47:03
